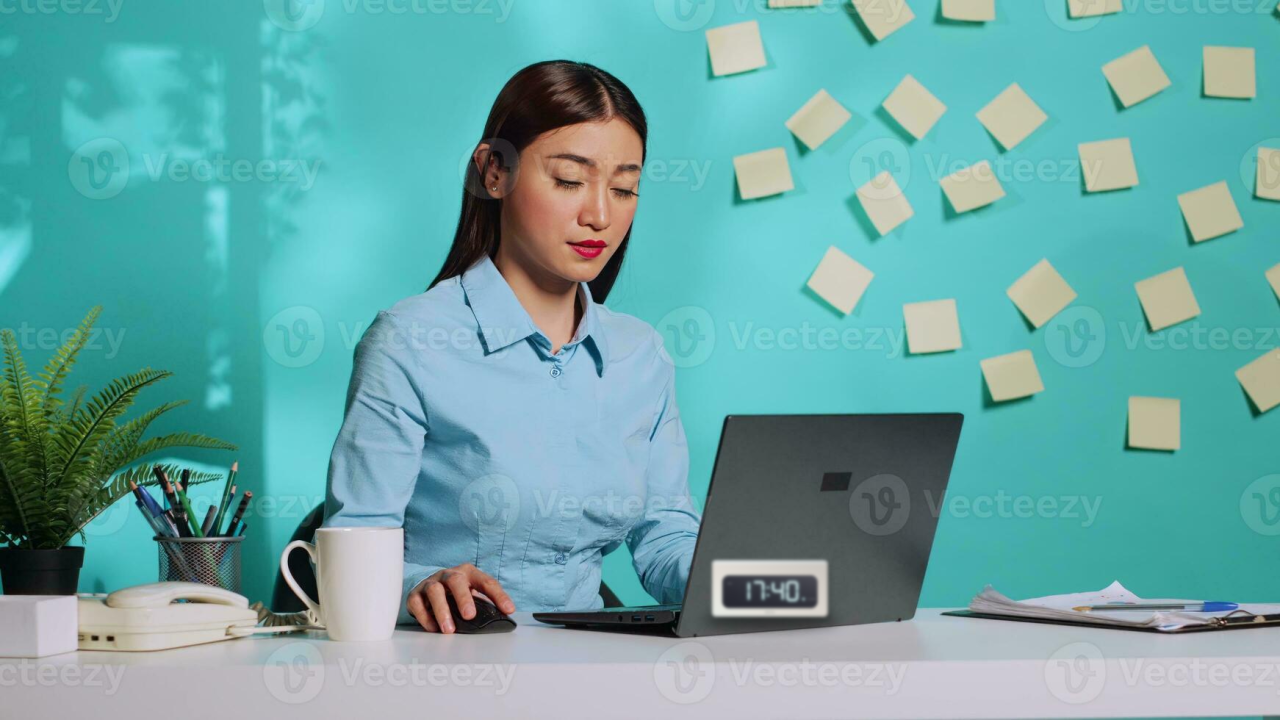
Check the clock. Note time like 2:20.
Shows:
17:40
